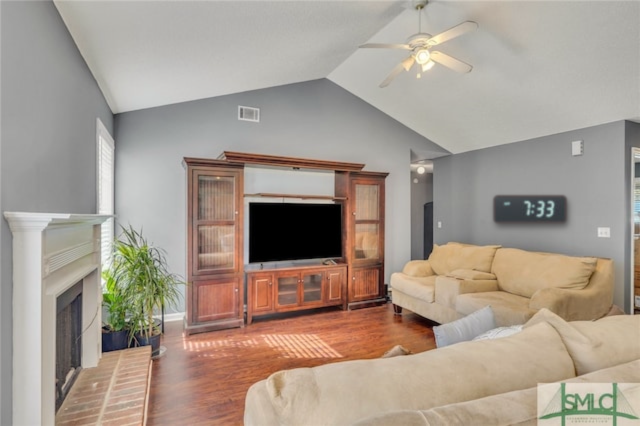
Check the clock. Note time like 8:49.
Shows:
7:33
